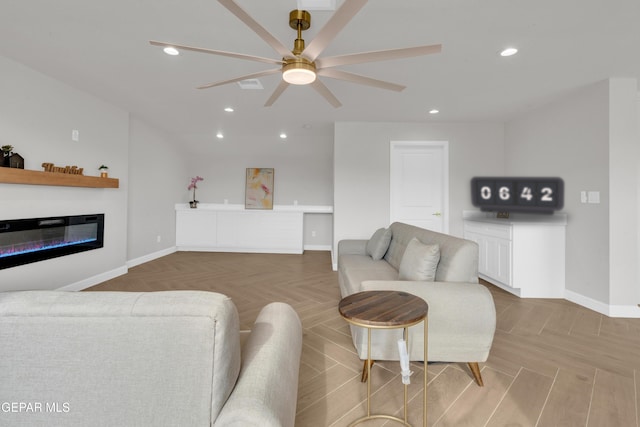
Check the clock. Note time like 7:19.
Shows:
6:42
